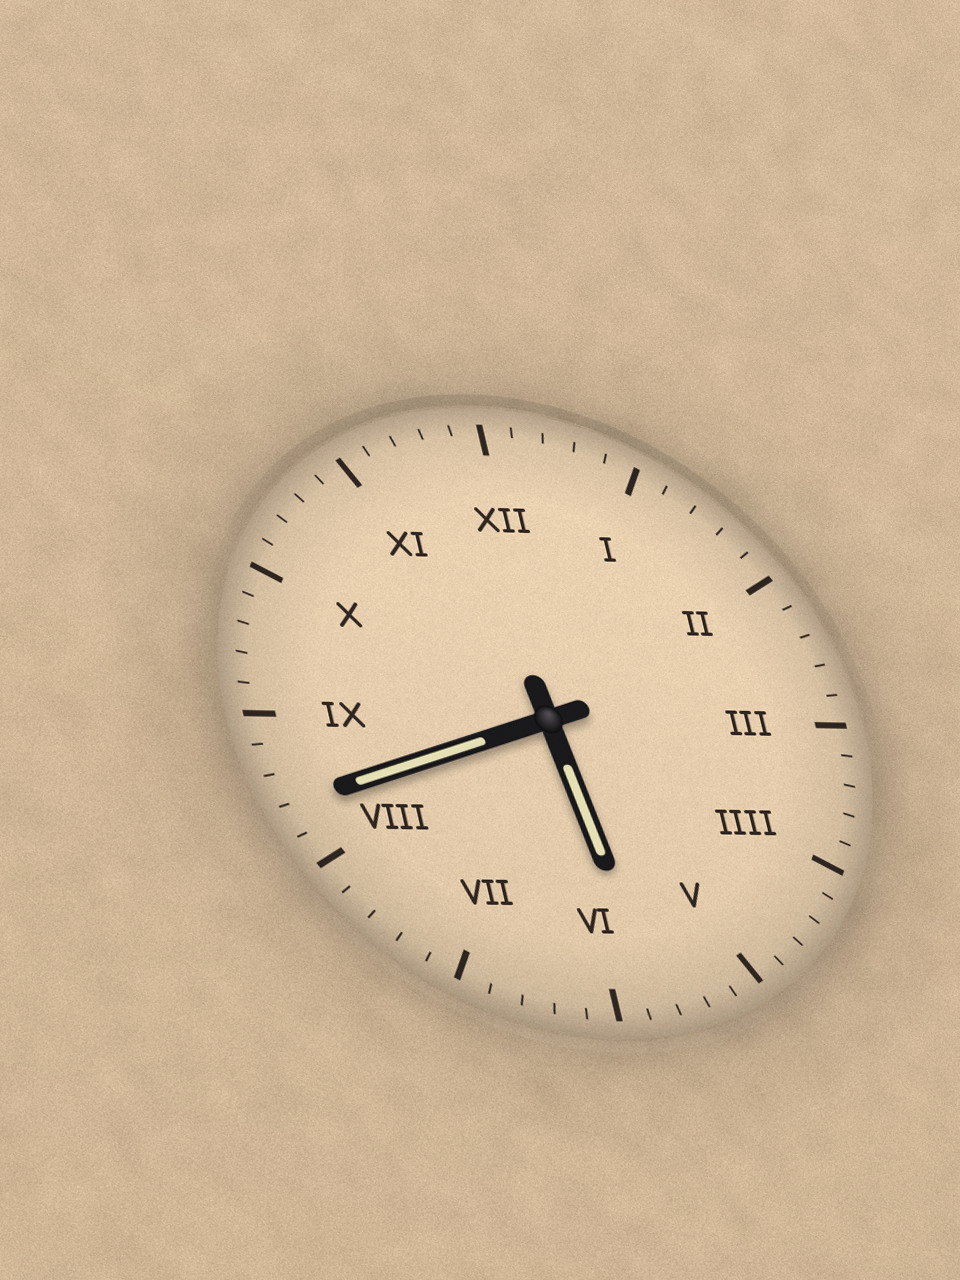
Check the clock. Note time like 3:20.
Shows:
5:42
